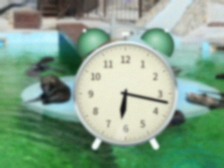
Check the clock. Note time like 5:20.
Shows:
6:17
